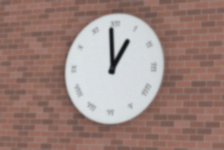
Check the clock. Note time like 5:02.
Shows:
12:59
